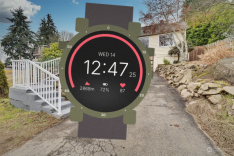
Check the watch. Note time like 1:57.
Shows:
12:47
